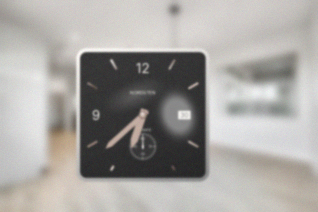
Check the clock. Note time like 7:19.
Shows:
6:38
